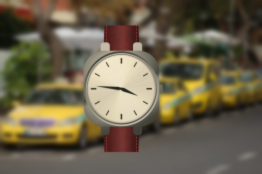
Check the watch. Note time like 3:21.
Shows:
3:46
